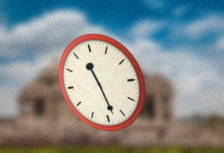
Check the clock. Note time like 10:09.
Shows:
11:28
